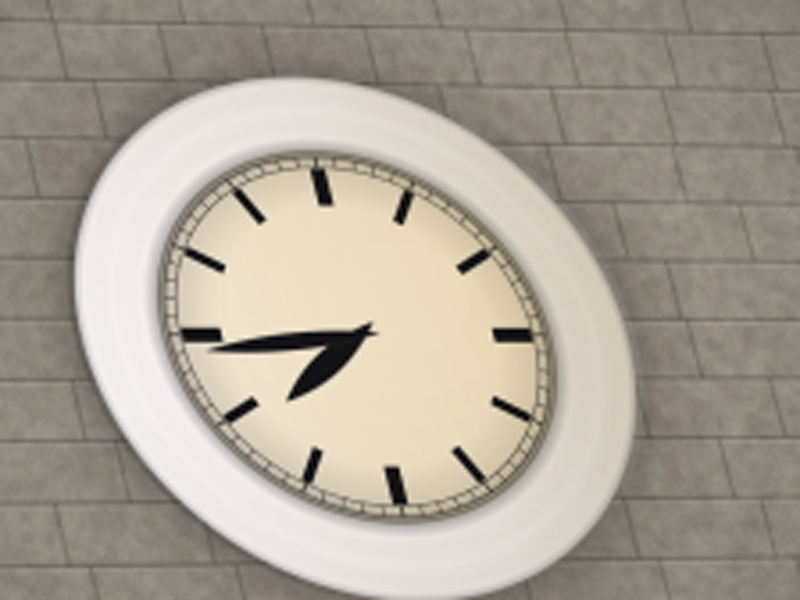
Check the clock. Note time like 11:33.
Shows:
7:44
